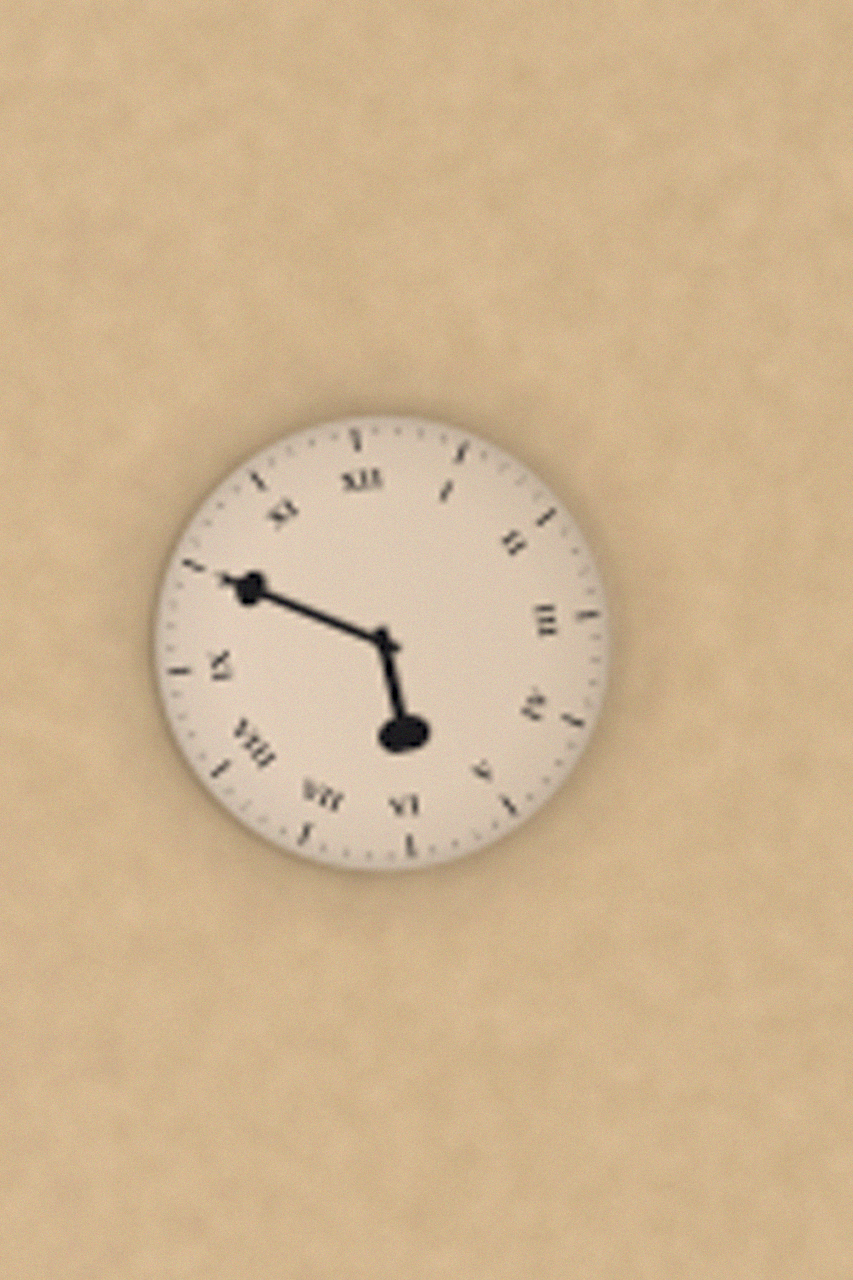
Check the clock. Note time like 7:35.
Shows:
5:50
